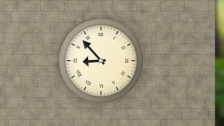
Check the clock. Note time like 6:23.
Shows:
8:53
